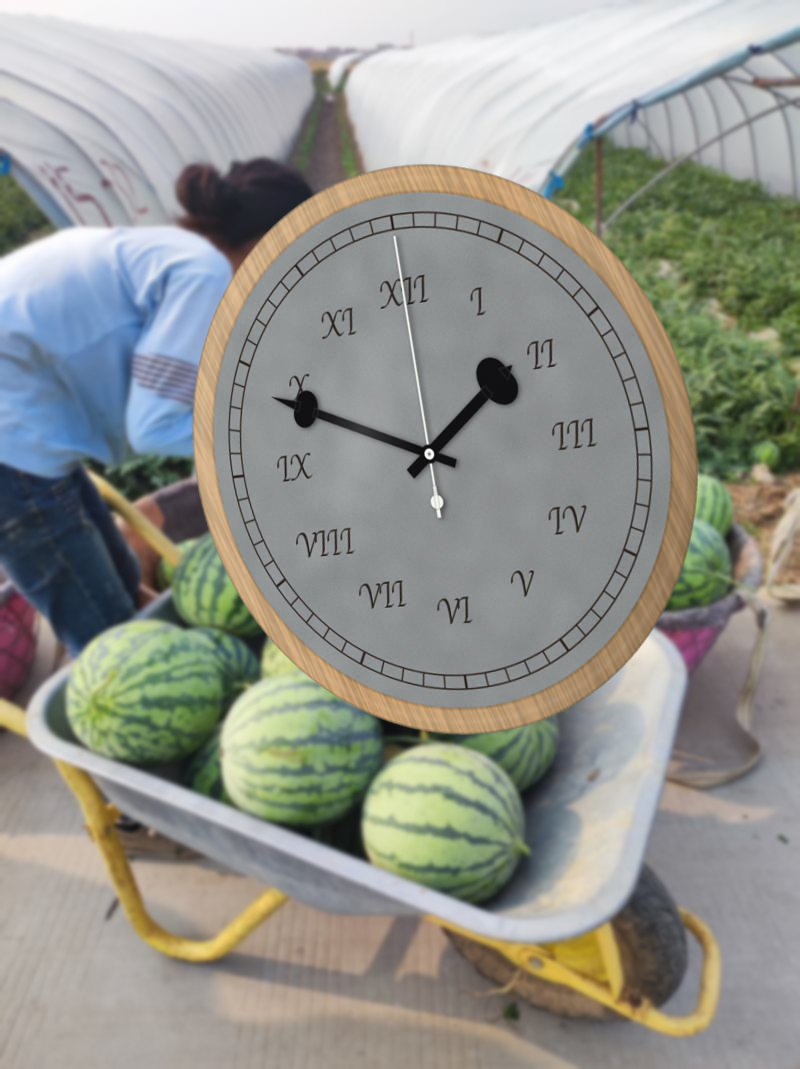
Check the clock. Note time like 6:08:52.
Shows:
1:49:00
